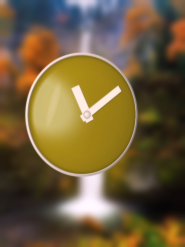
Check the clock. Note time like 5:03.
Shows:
11:09
